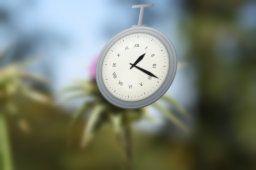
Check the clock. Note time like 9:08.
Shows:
1:19
